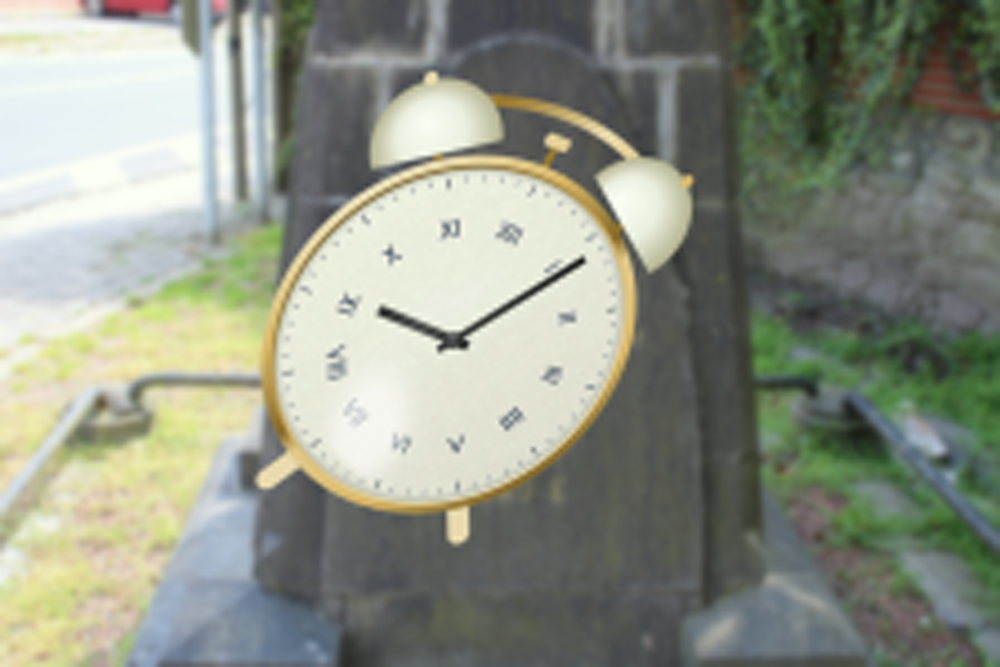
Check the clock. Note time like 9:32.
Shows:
9:06
